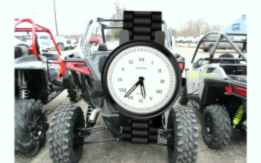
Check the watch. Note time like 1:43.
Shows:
5:37
